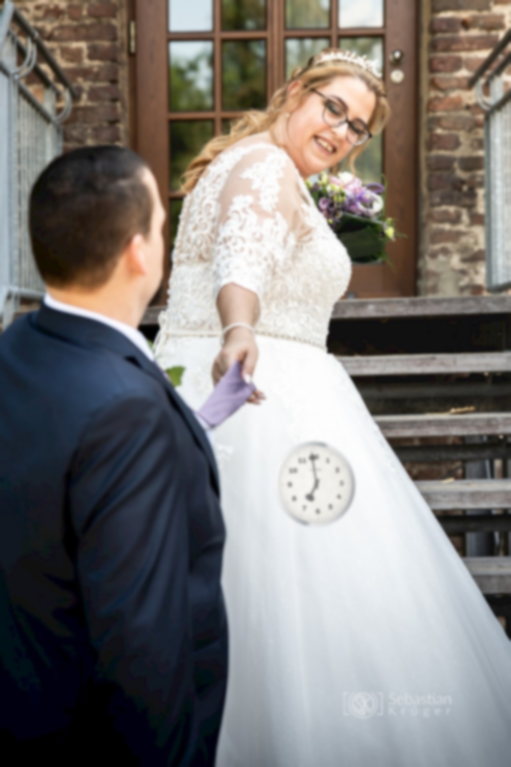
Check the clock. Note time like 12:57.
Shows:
6:59
